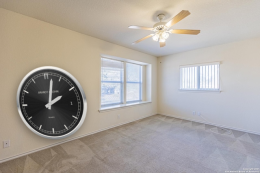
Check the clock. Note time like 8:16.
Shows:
2:02
